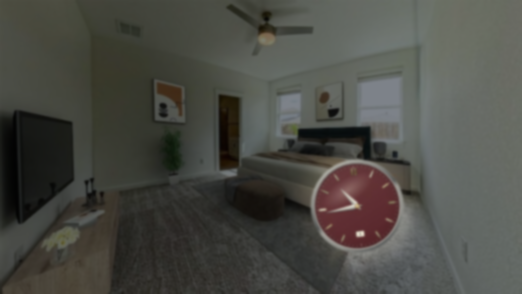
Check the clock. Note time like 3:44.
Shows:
10:44
